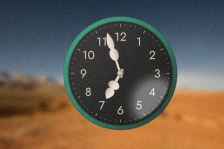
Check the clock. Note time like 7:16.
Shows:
6:57
